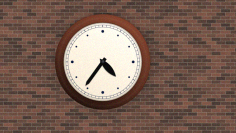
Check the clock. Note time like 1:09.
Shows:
4:36
